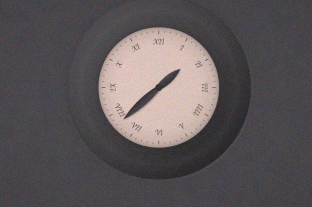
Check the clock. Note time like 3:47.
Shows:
1:38
